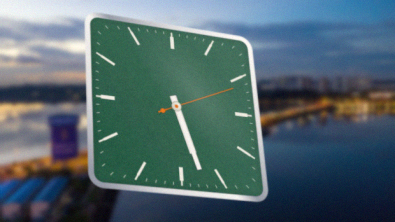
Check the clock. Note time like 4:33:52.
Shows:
5:27:11
